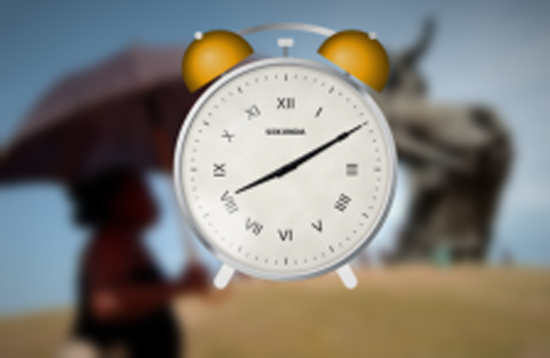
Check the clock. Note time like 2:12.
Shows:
8:10
